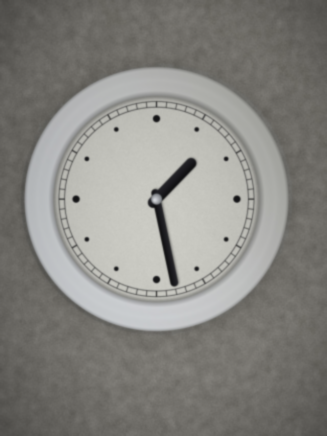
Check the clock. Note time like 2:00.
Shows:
1:28
